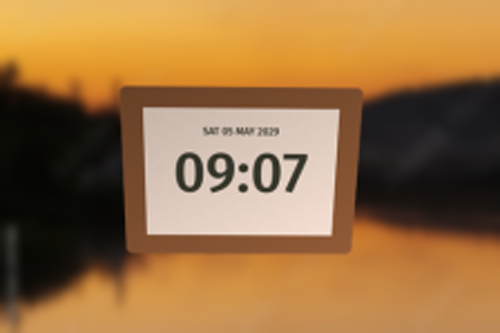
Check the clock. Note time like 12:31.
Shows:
9:07
